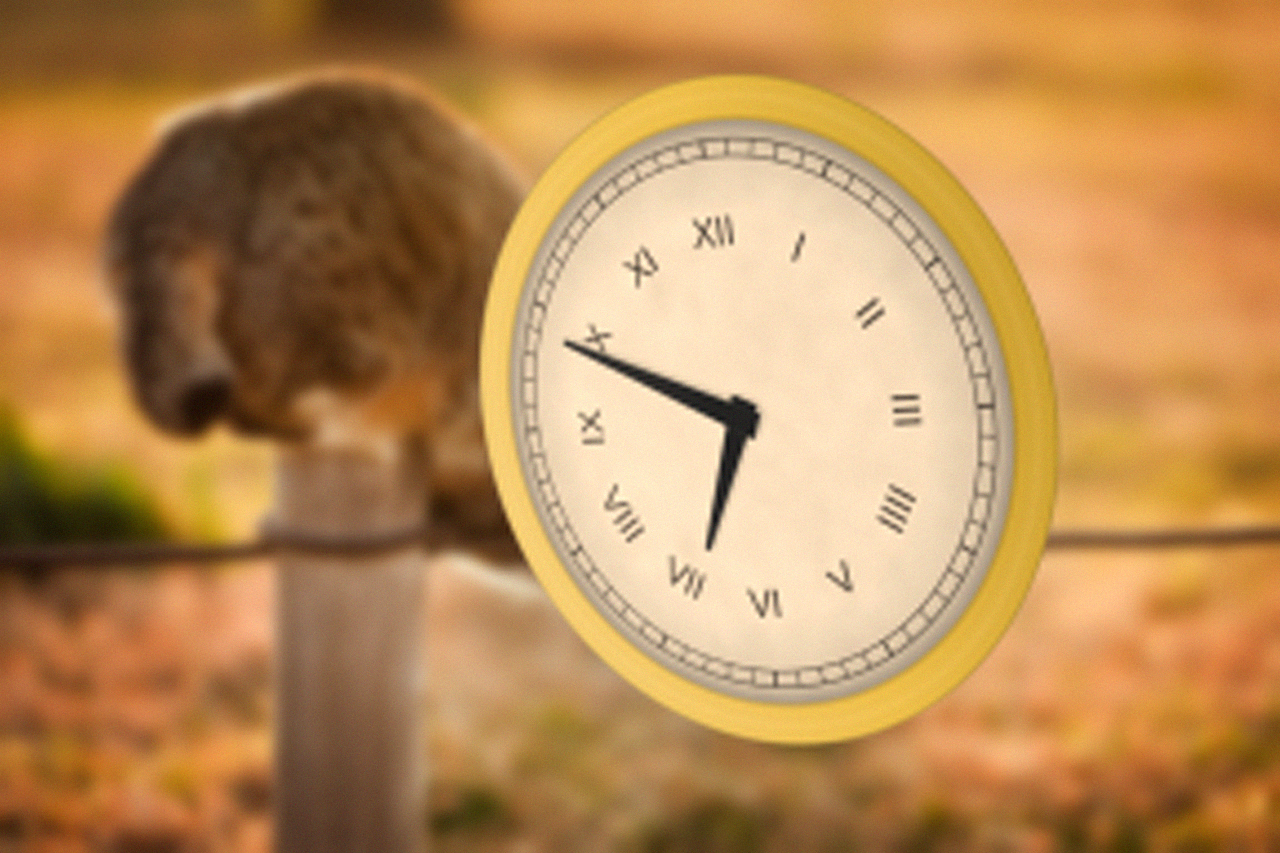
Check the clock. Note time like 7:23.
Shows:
6:49
